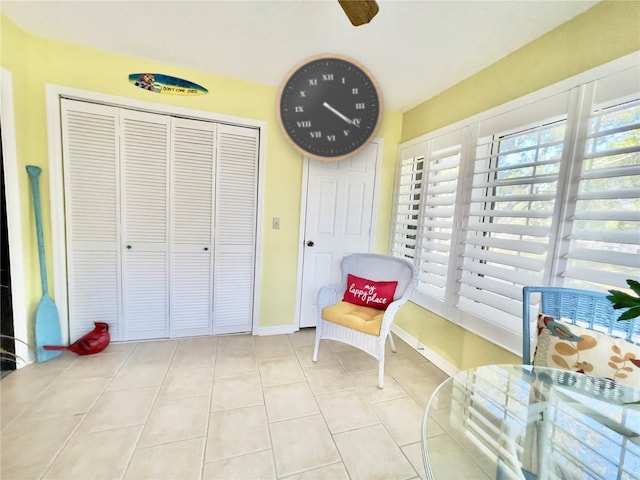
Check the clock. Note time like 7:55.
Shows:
4:21
